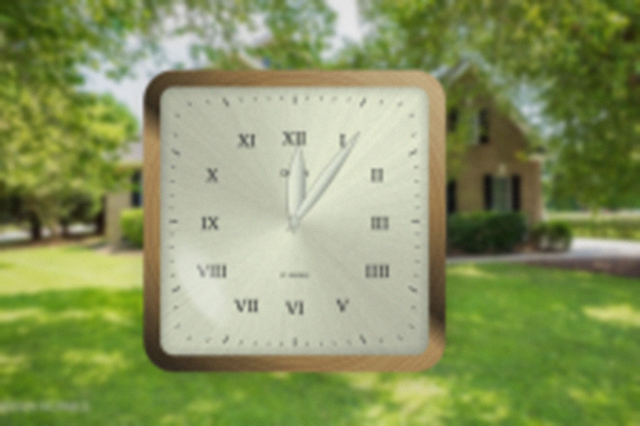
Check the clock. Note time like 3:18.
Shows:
12:06
